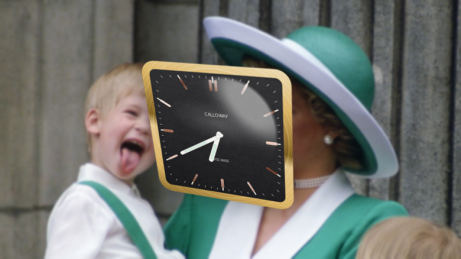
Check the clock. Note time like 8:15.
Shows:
6:40
